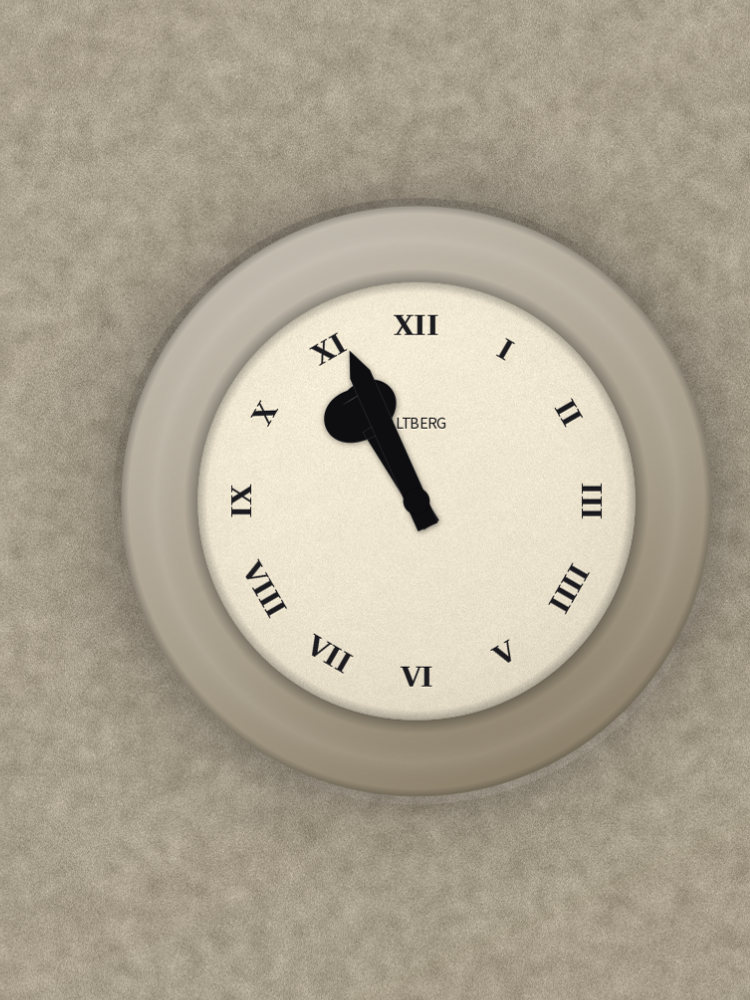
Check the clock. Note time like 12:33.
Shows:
10:56
